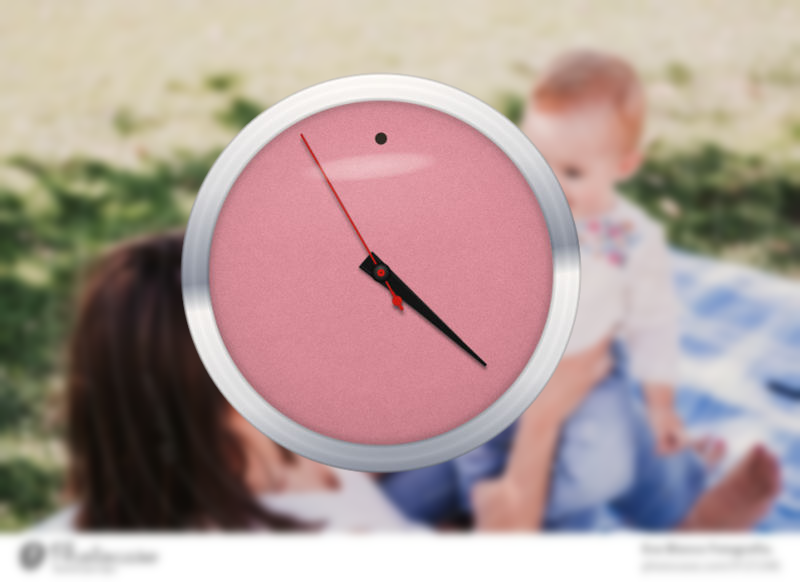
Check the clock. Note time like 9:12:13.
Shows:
4:21:55
